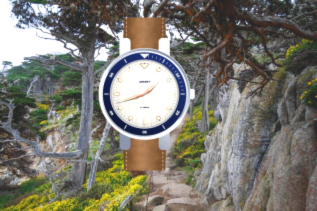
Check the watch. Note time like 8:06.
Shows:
1:42
